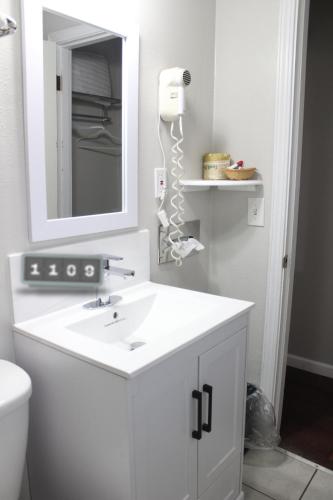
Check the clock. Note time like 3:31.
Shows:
11:09
